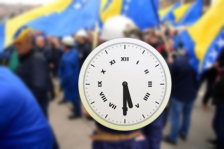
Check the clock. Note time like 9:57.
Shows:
5:30
